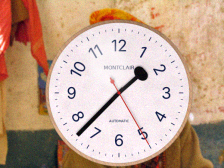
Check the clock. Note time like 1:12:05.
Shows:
1:37:25
